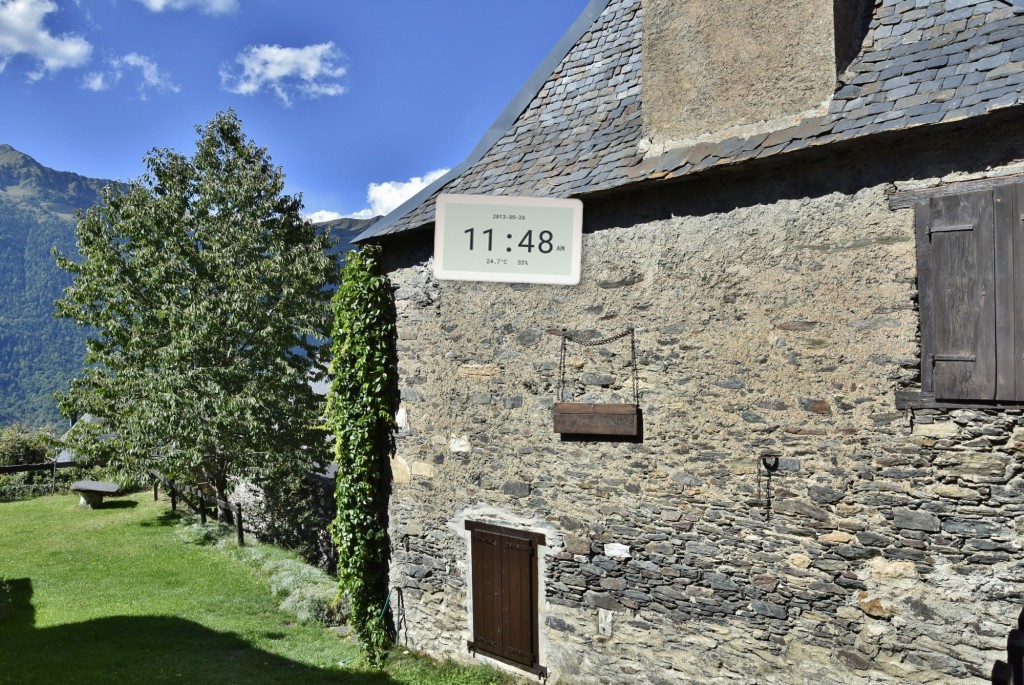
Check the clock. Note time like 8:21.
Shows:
11:48
